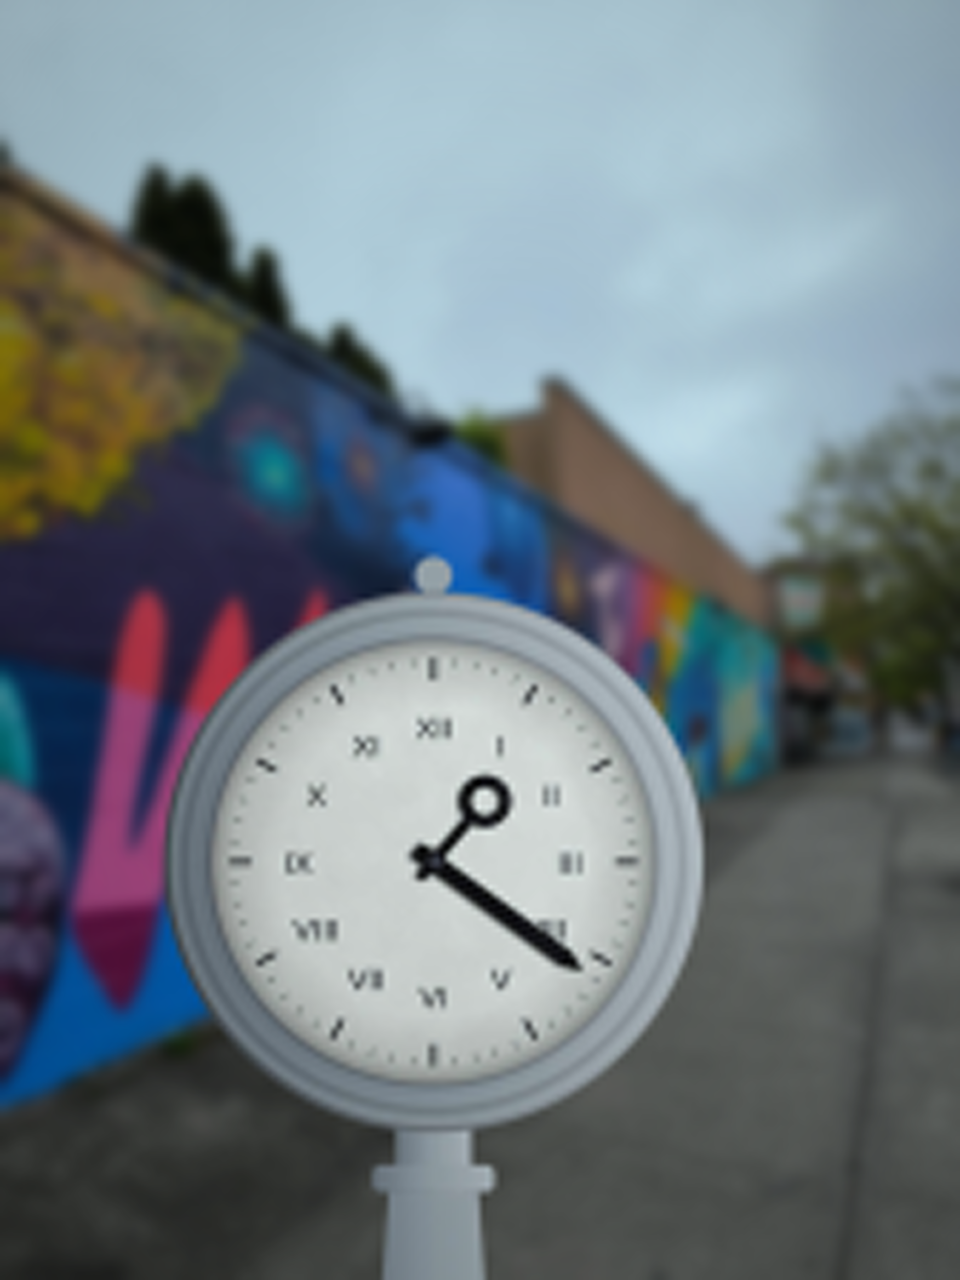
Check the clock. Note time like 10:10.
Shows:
1:21
